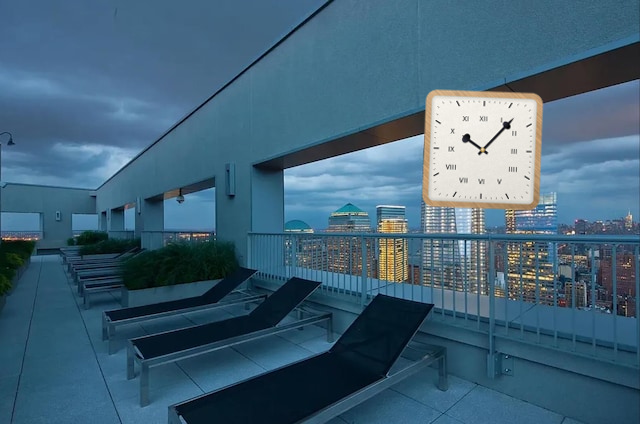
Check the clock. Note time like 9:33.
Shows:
10:07
